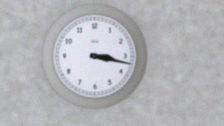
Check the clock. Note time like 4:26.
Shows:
3:17
